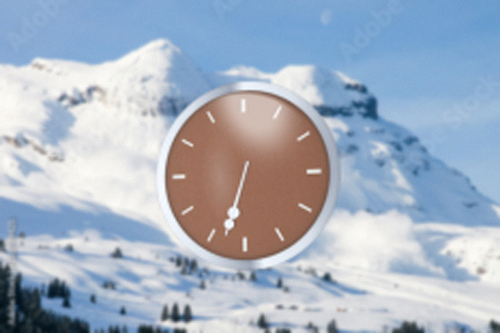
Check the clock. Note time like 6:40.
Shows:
6:33
